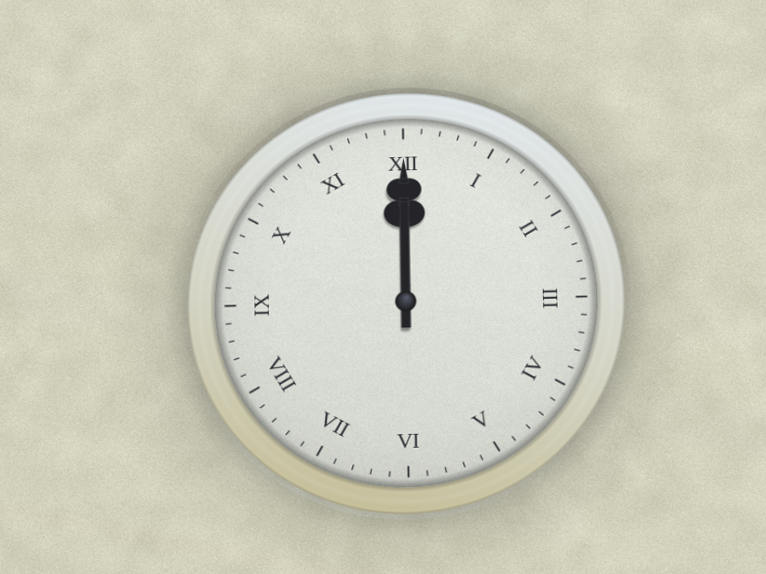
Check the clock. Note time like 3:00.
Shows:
12:00
